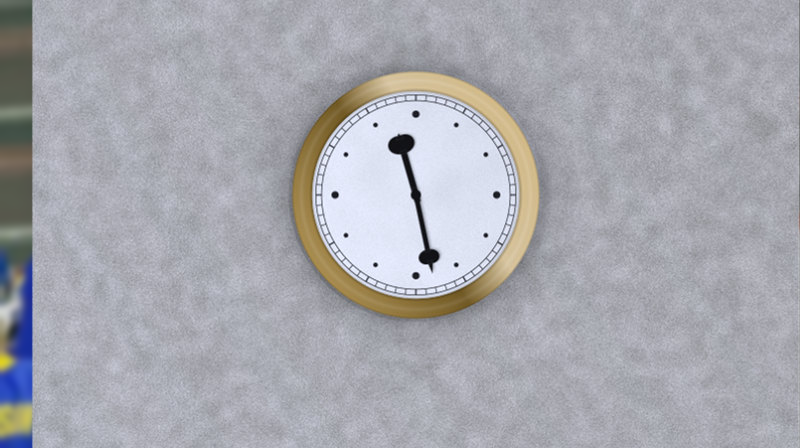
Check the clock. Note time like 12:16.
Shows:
11:28
